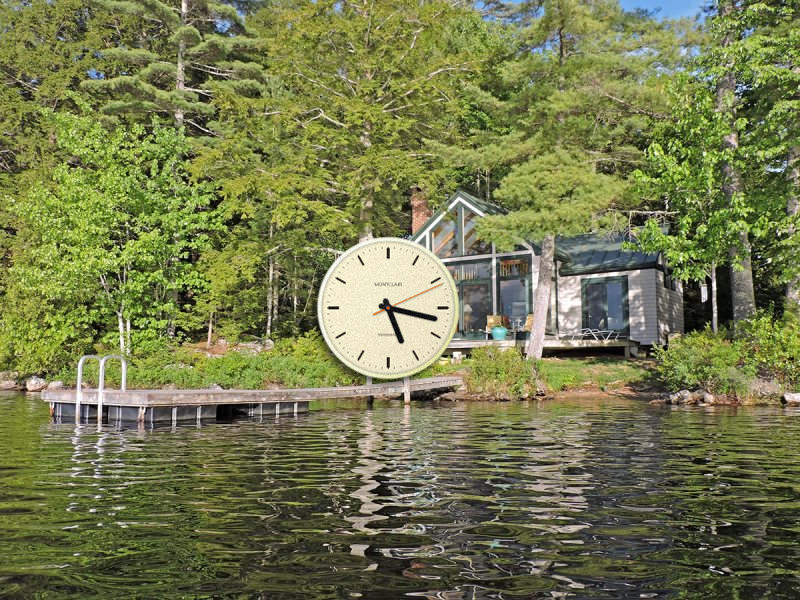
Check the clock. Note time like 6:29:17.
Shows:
5:17:11
